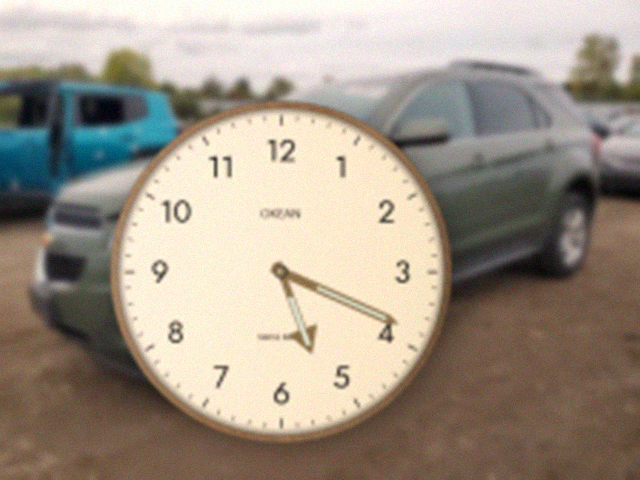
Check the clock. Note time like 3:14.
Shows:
5:19
